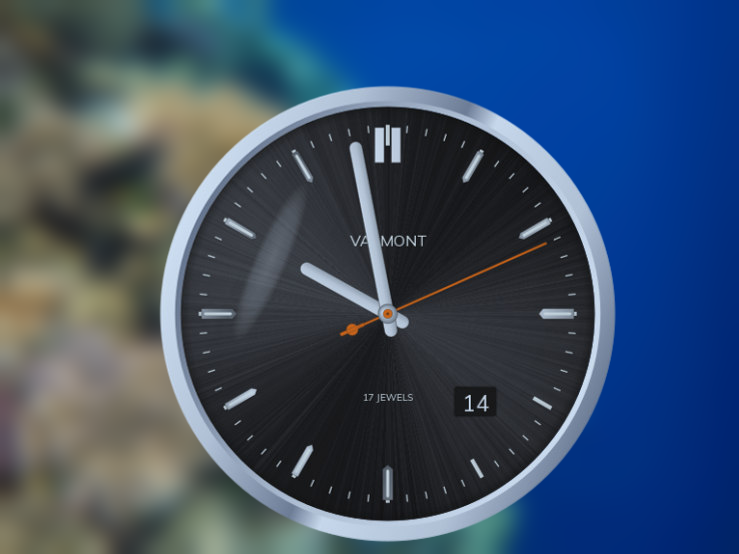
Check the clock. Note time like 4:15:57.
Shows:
9:58:11
